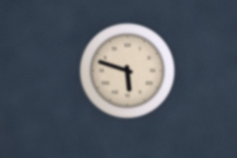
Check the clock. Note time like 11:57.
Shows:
5:48
